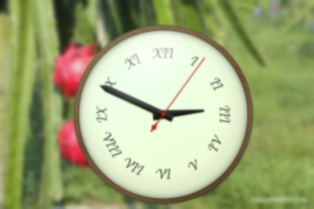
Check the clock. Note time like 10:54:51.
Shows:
2:49:06
